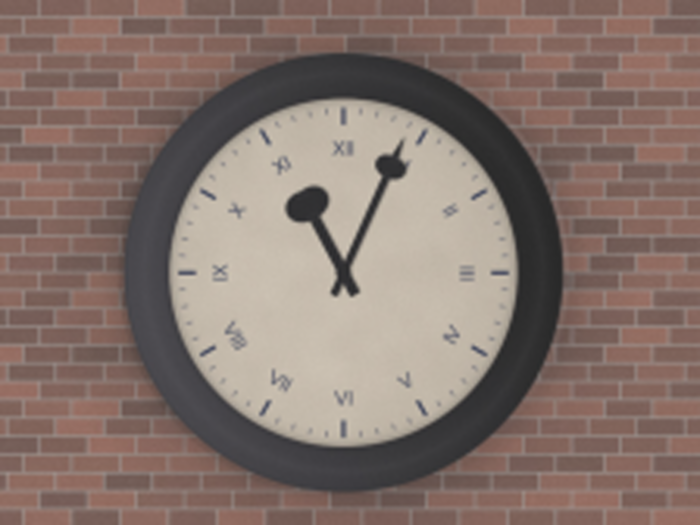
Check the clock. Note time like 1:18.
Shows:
11:04
